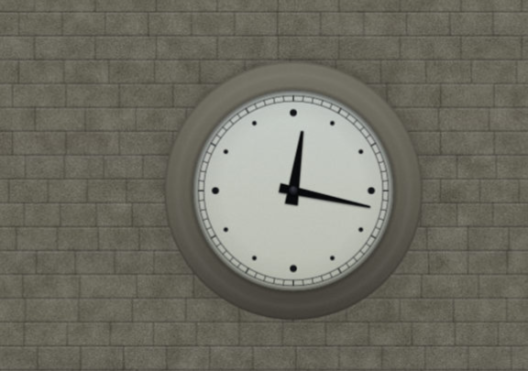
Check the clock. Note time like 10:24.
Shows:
12:17
